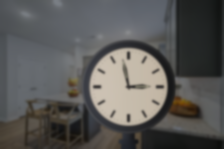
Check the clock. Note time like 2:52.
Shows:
2:58
